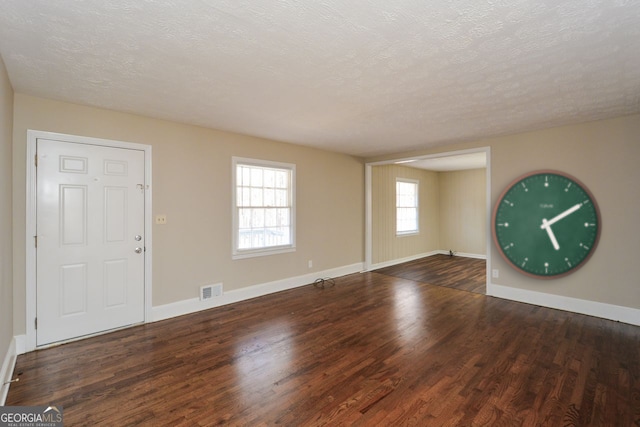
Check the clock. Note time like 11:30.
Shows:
5:10
